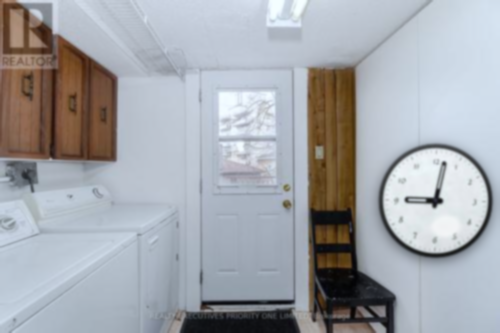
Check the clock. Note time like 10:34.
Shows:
9:02
